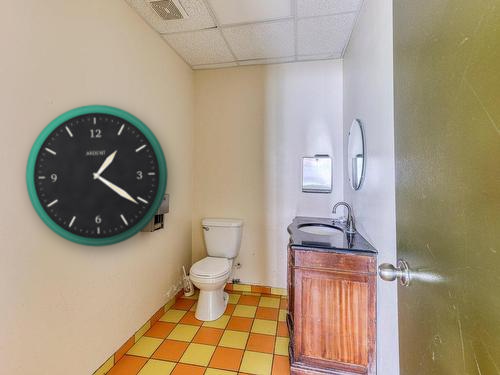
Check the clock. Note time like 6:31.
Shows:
1:21
